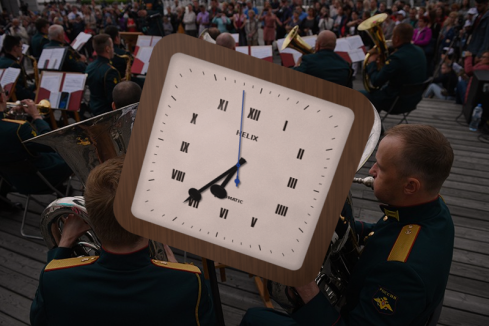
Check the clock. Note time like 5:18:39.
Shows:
6:35:58
